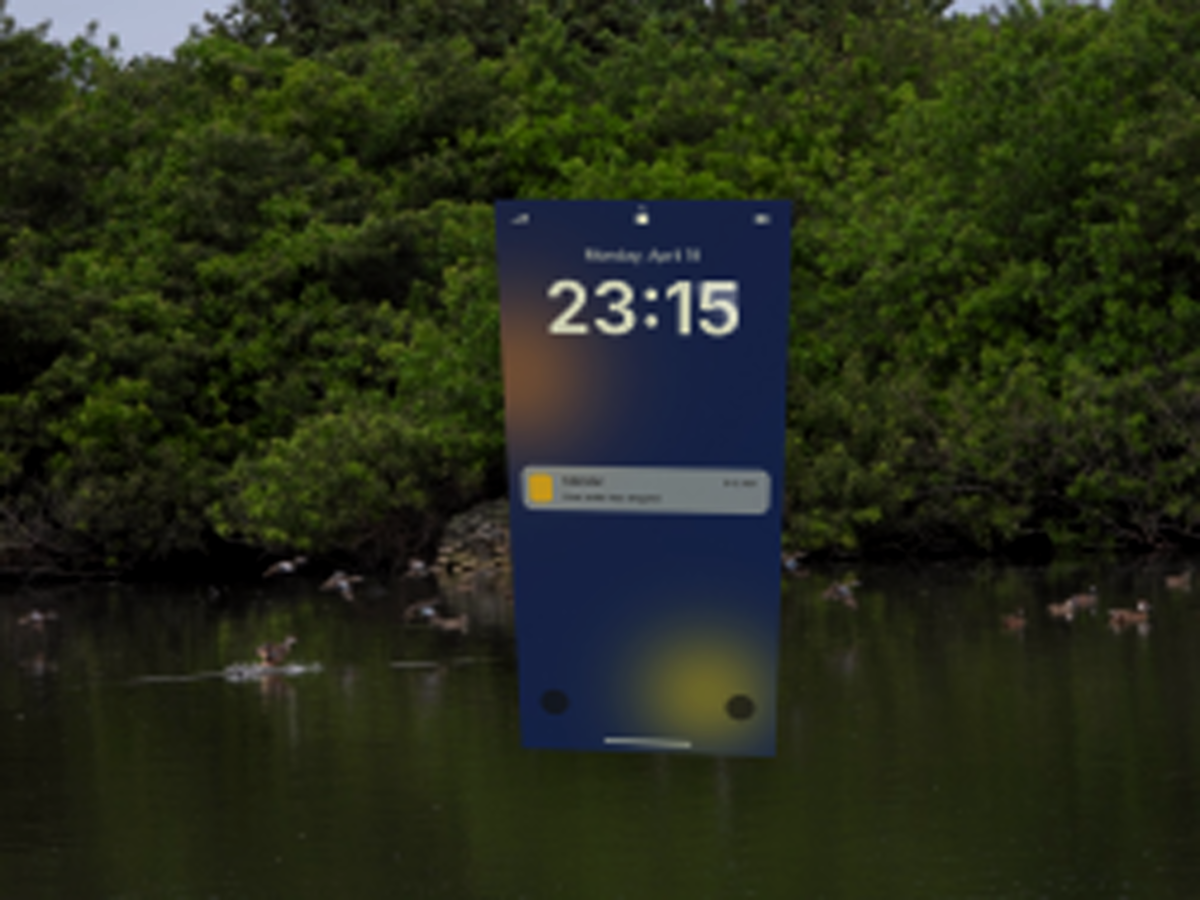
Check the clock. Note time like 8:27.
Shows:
23:15
